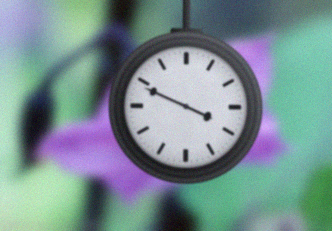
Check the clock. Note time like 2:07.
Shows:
3:49
